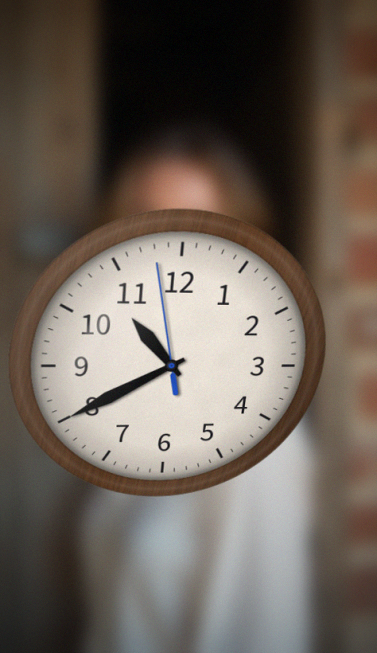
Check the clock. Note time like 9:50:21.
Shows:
10:39:58
